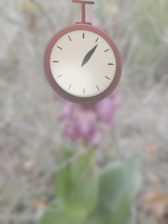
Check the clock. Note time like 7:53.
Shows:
1:06
